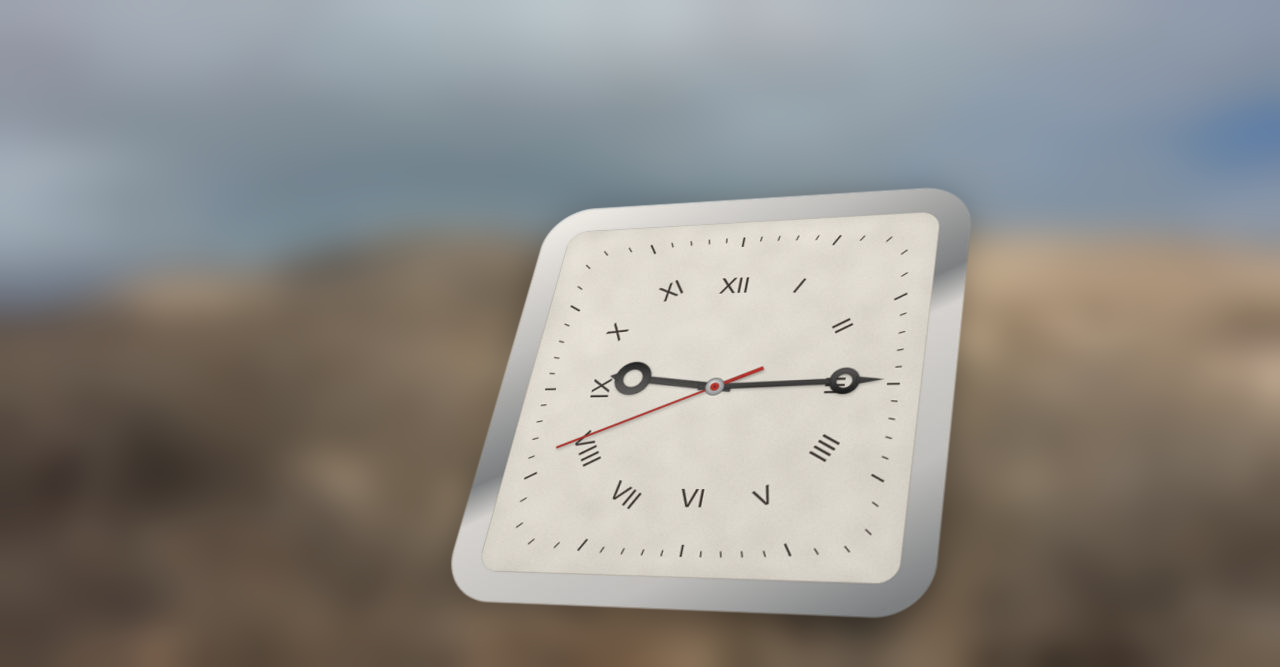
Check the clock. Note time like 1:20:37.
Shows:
9:14:41
